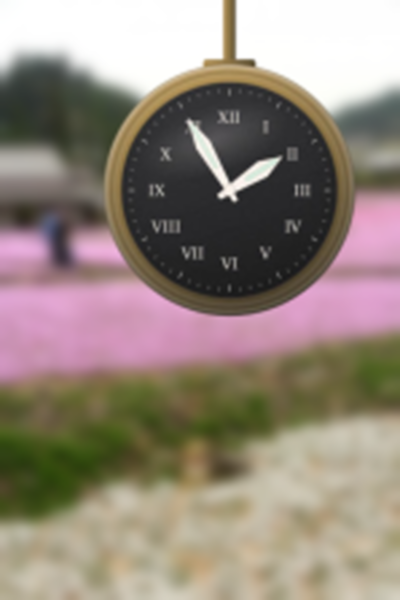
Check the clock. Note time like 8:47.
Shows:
1:55
